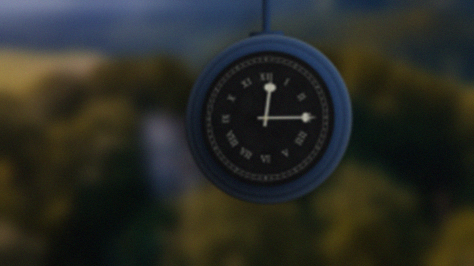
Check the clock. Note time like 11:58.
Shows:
12:15
